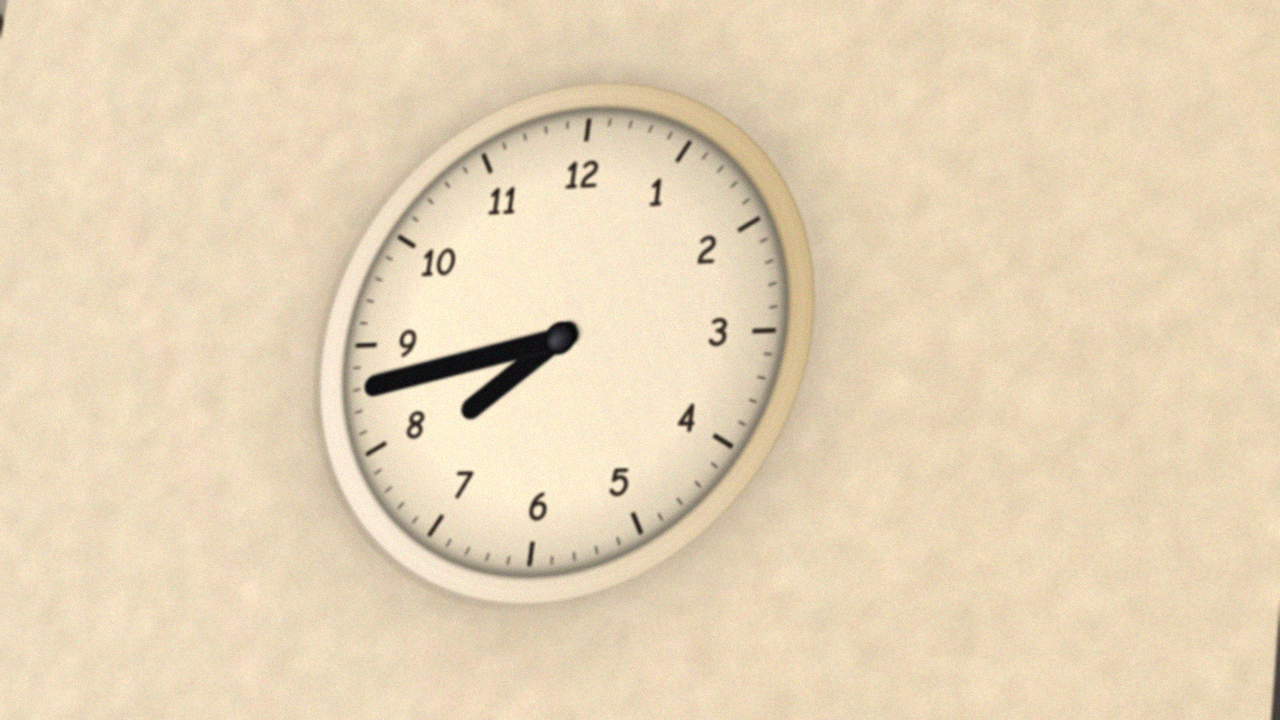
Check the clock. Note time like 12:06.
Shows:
7:43
